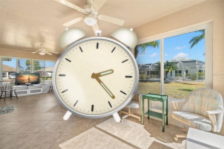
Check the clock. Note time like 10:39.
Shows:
2:23
